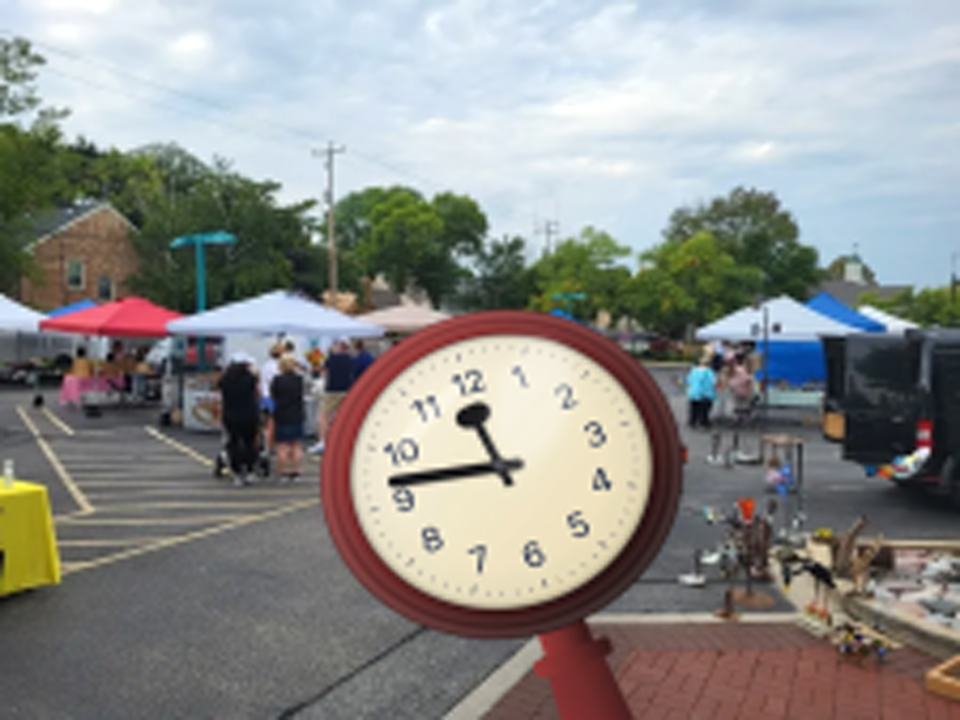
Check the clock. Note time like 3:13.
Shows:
11:47
